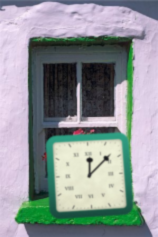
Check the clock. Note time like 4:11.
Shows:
12:08
